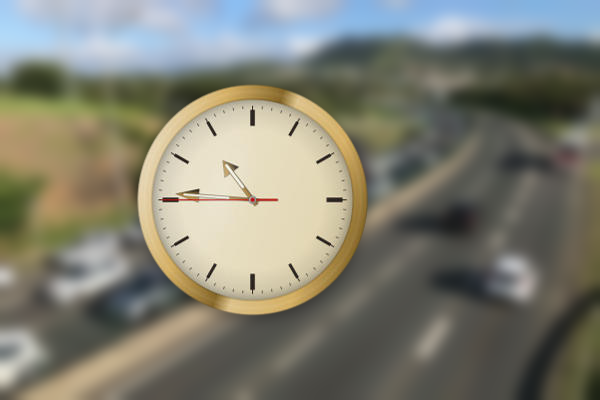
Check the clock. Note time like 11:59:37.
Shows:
10:45:45
